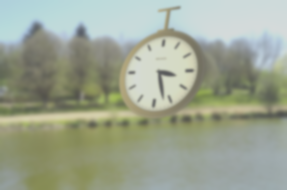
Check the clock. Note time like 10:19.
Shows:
3:27
